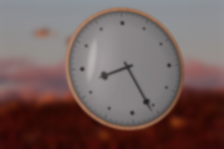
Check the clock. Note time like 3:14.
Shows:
8:26
